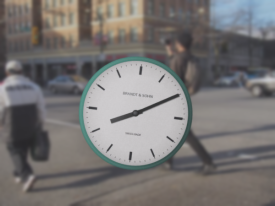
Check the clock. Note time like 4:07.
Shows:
8:10
